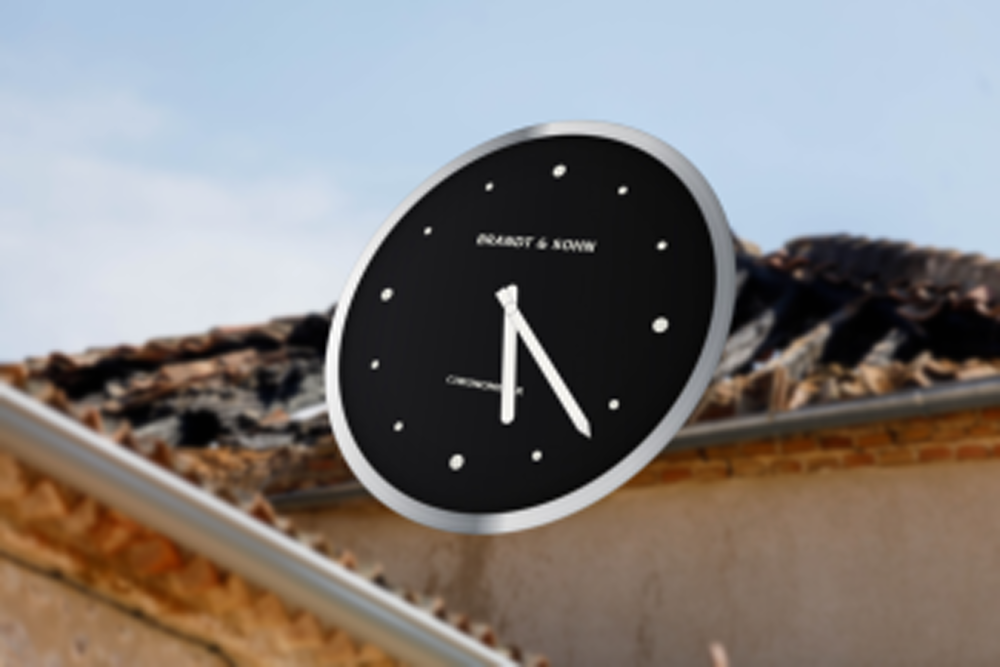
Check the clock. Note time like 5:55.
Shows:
5:22
